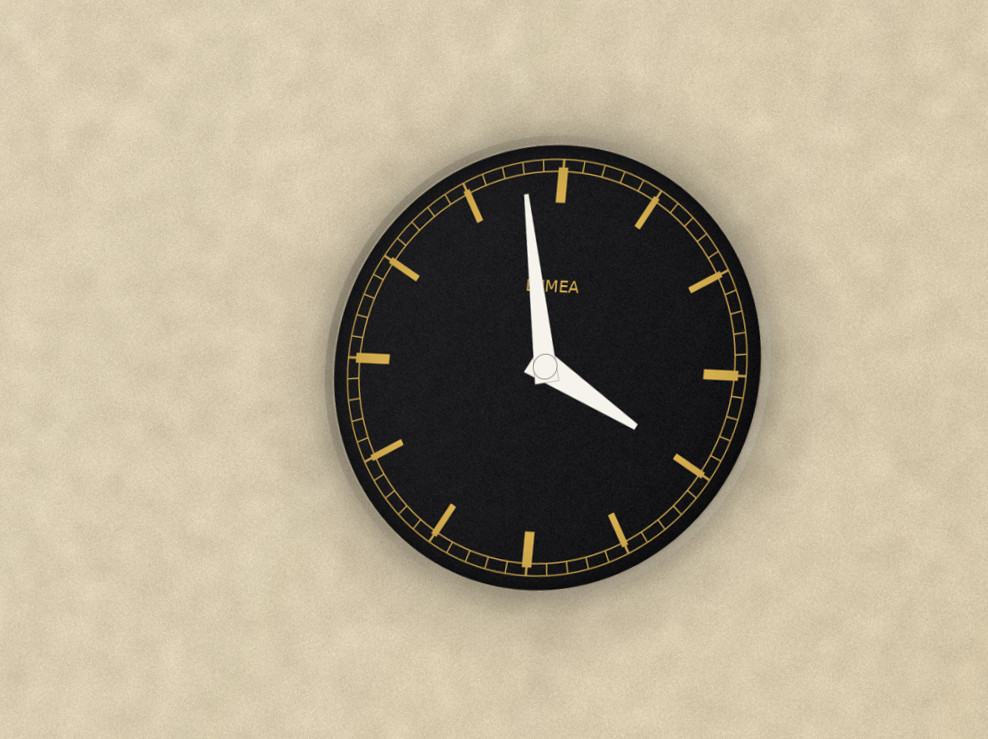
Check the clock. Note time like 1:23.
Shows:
3:58
